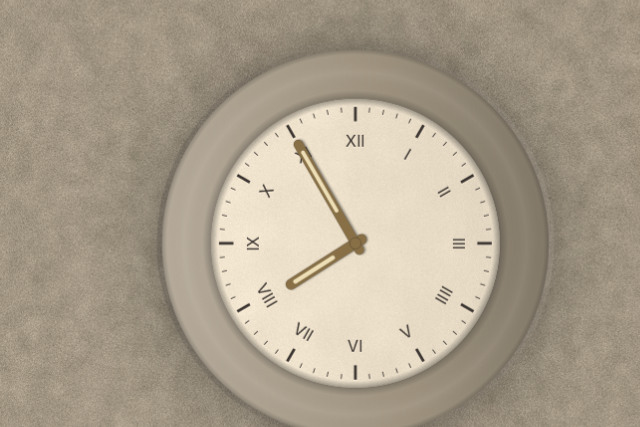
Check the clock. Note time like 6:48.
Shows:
7:55
